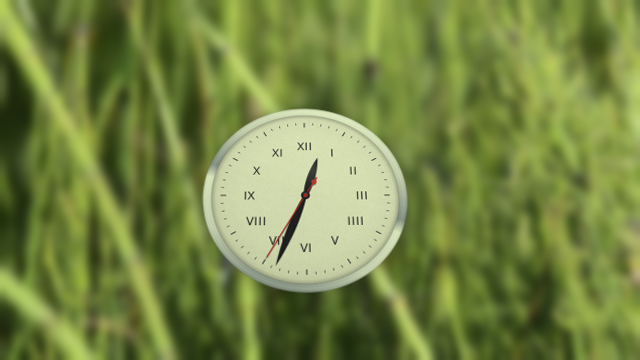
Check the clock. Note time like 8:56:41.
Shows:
12:33:35
